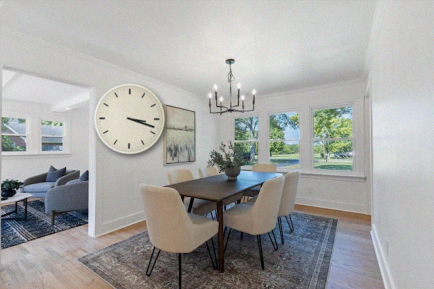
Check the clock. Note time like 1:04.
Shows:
3:18
